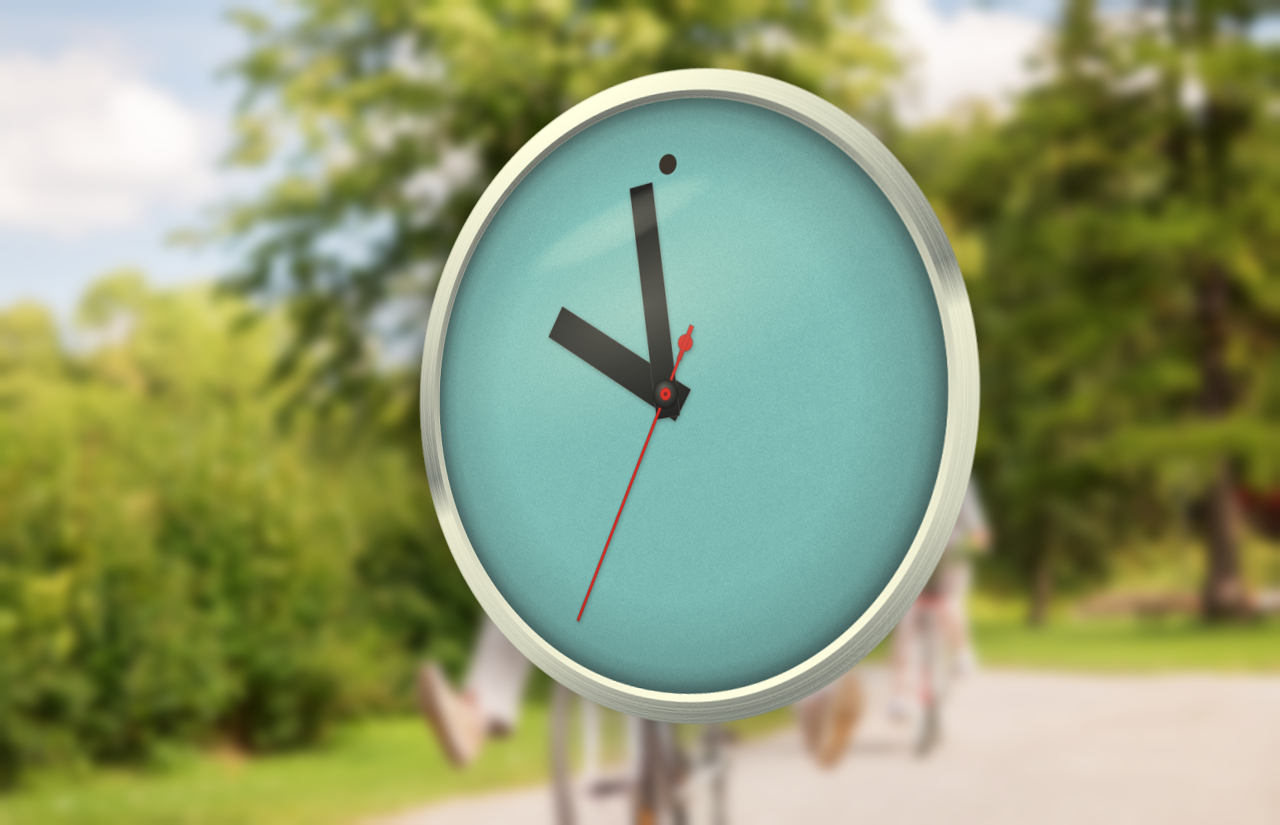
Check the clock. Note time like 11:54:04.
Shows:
9:58:34
